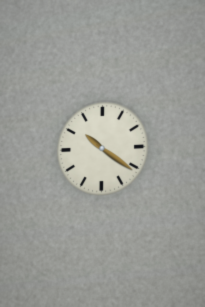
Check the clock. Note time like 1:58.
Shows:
10:21
